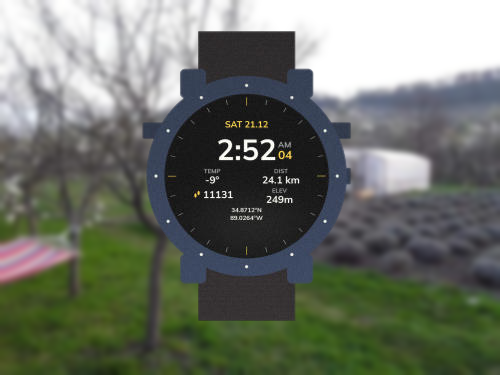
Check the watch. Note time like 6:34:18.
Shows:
2:52:04
